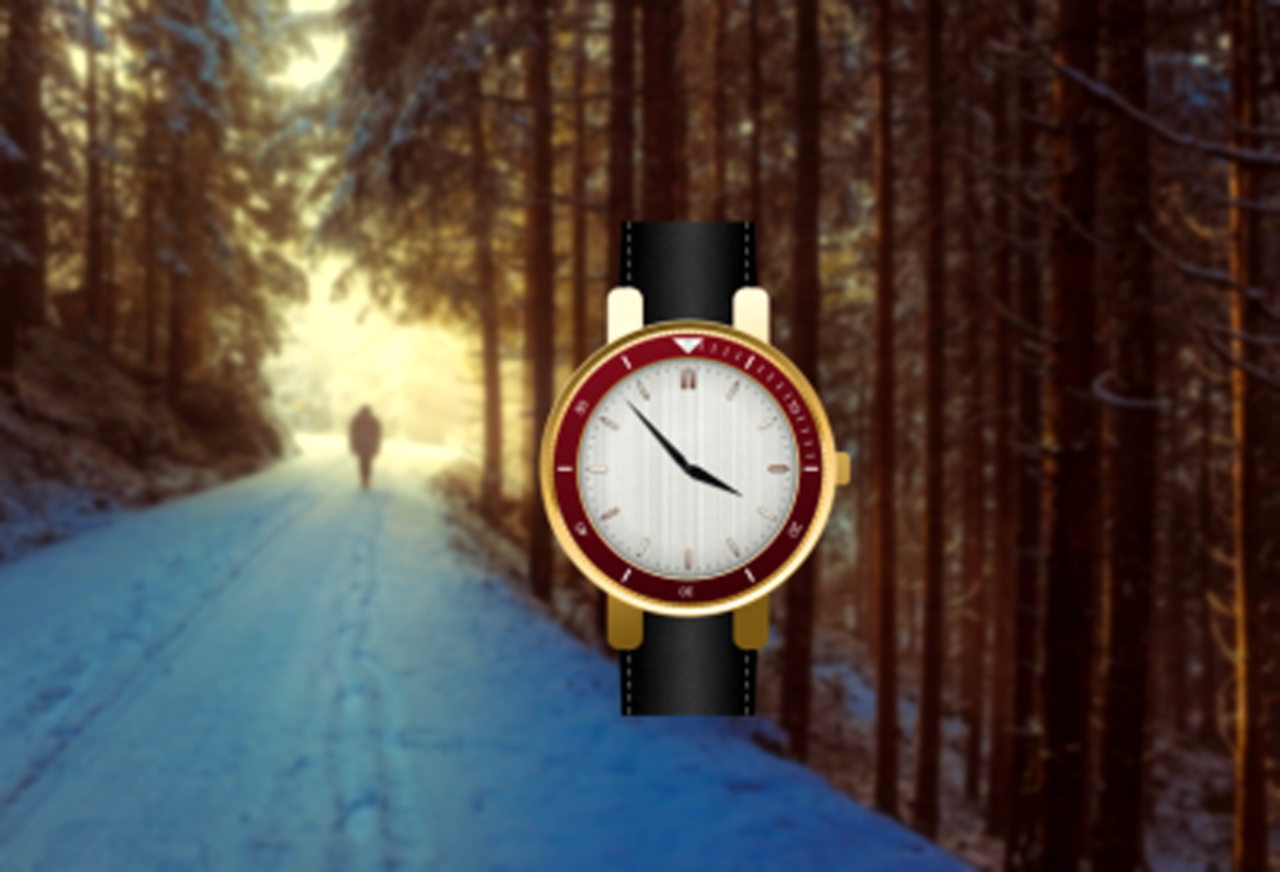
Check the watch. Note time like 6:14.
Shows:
3:53
